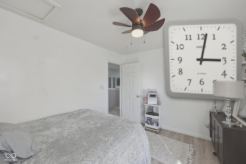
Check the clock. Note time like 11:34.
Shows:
3:02
